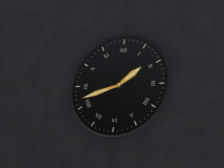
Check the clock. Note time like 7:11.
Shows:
1:42
